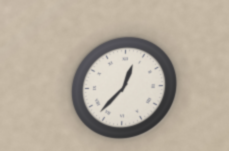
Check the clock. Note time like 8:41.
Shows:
12:37
